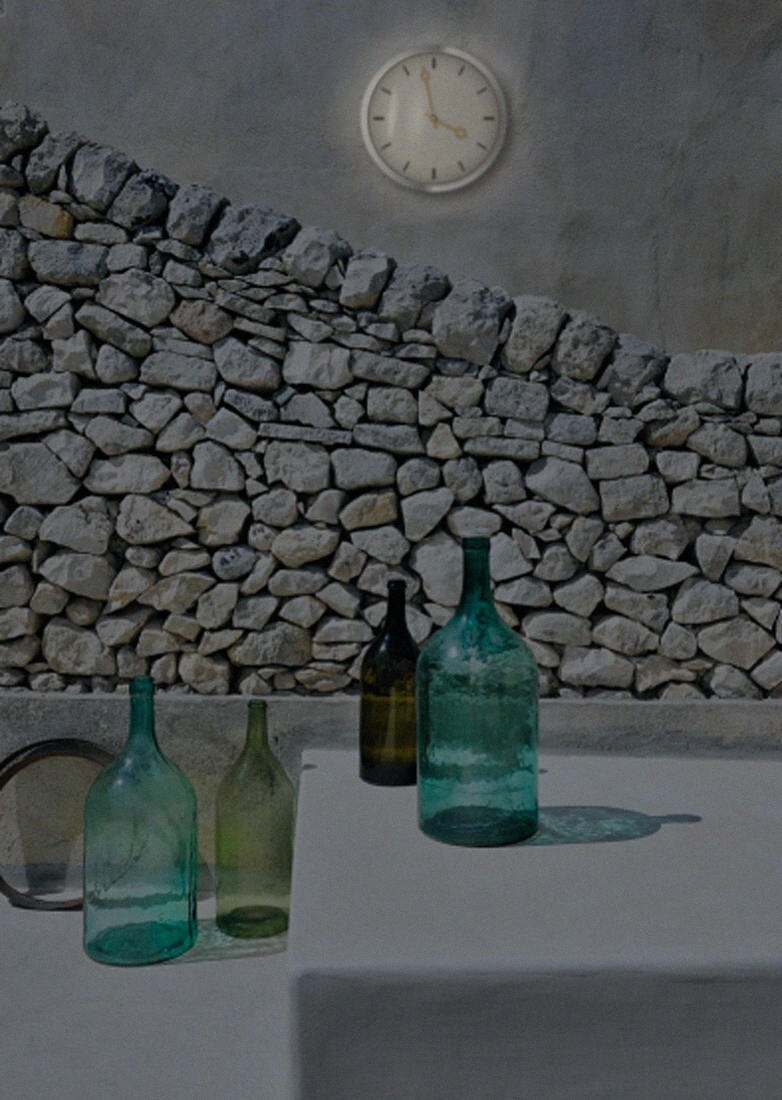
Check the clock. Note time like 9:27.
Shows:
3:58
